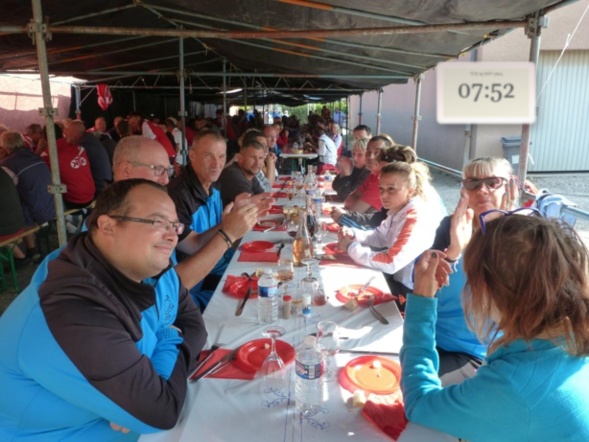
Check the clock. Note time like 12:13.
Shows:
7:52
